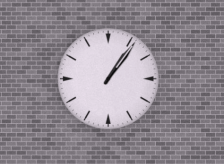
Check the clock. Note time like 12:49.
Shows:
1:06
